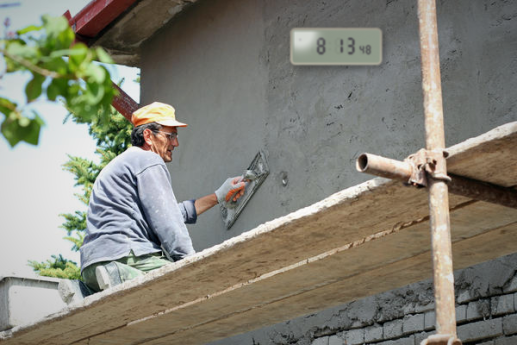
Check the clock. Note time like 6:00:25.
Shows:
8:13:48
